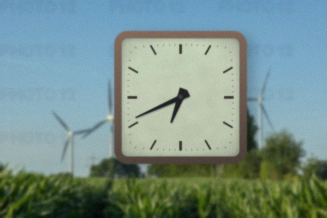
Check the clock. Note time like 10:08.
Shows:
6:41
